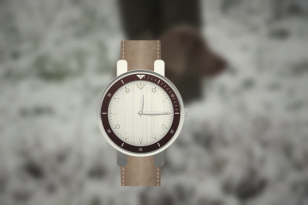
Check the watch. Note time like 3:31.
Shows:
12:15
